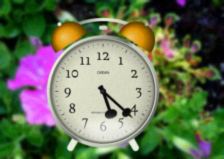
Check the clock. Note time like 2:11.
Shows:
5:22
